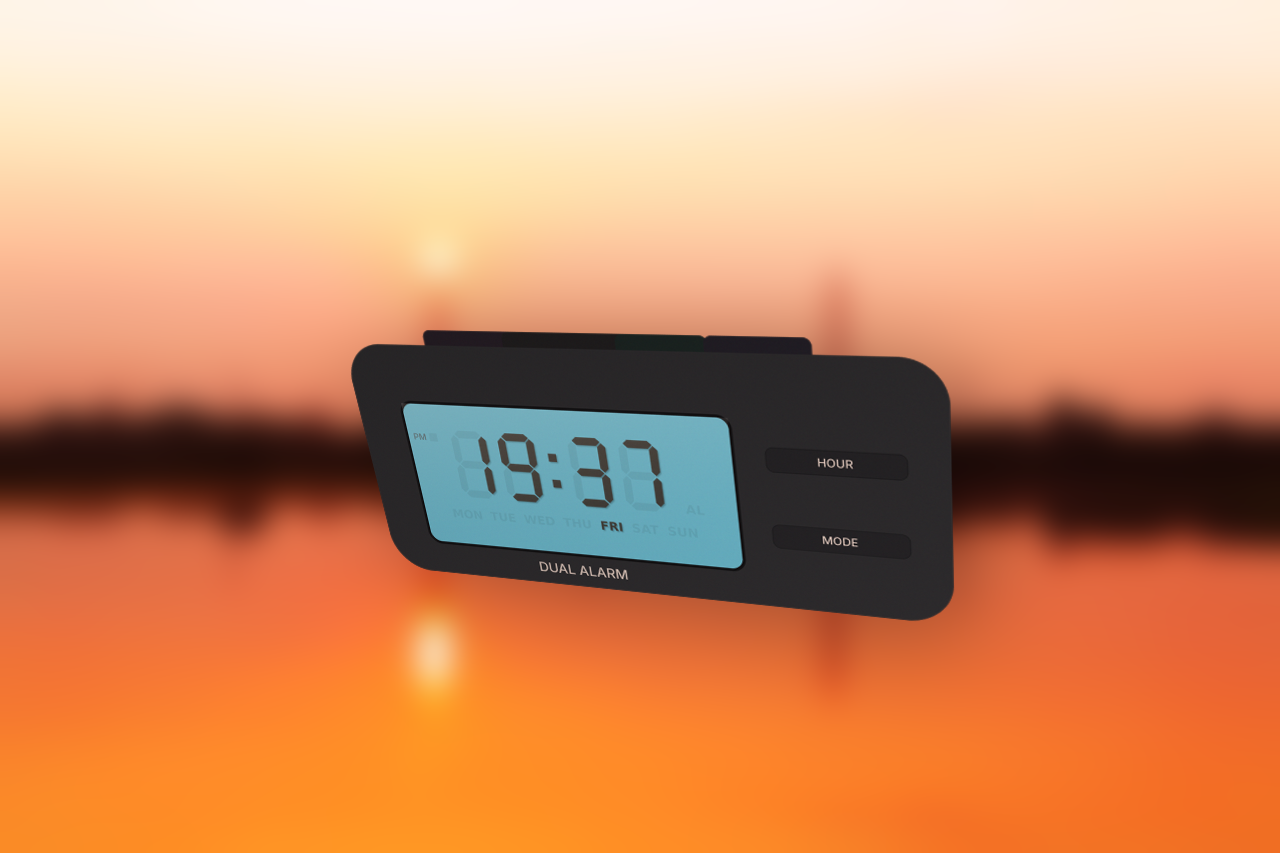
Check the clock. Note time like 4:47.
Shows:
19:37
